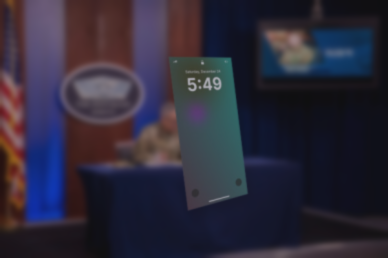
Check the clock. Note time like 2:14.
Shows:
5:49
